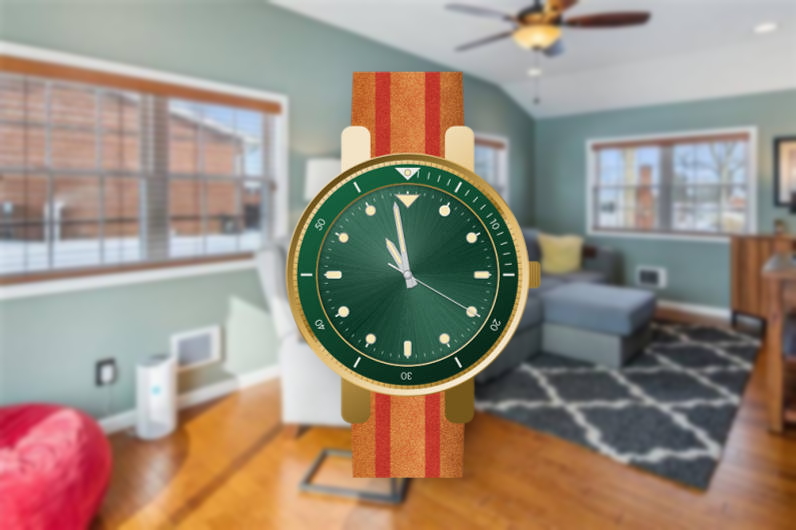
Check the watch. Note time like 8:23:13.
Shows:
10:58:20
